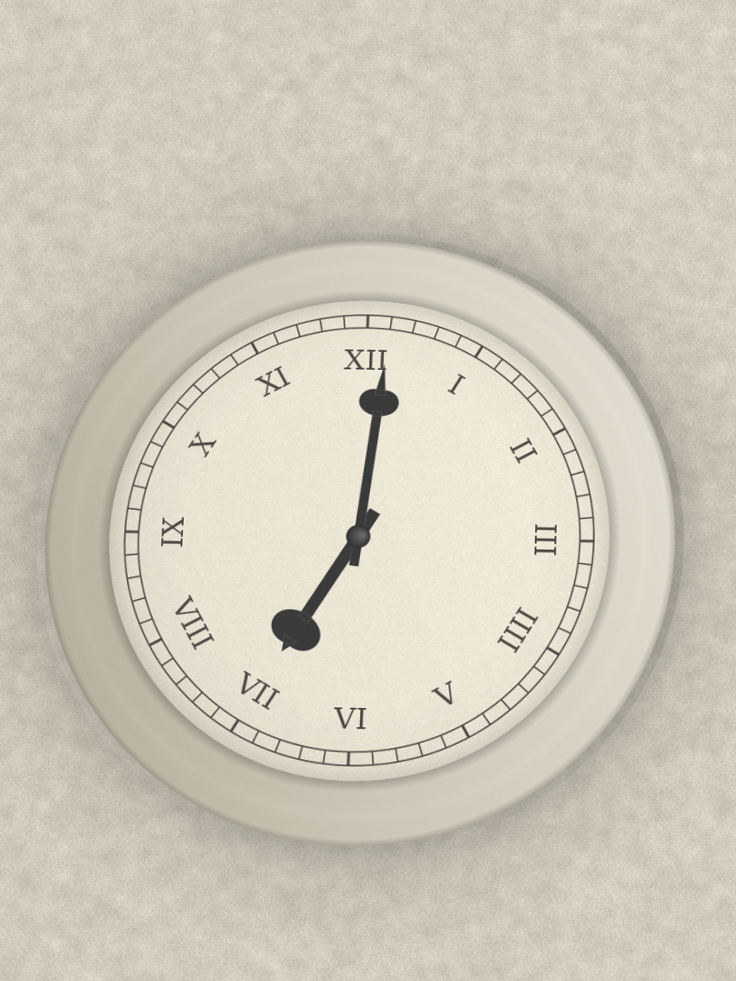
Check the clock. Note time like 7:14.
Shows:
7:01
